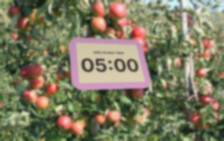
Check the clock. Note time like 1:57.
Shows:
5:00
